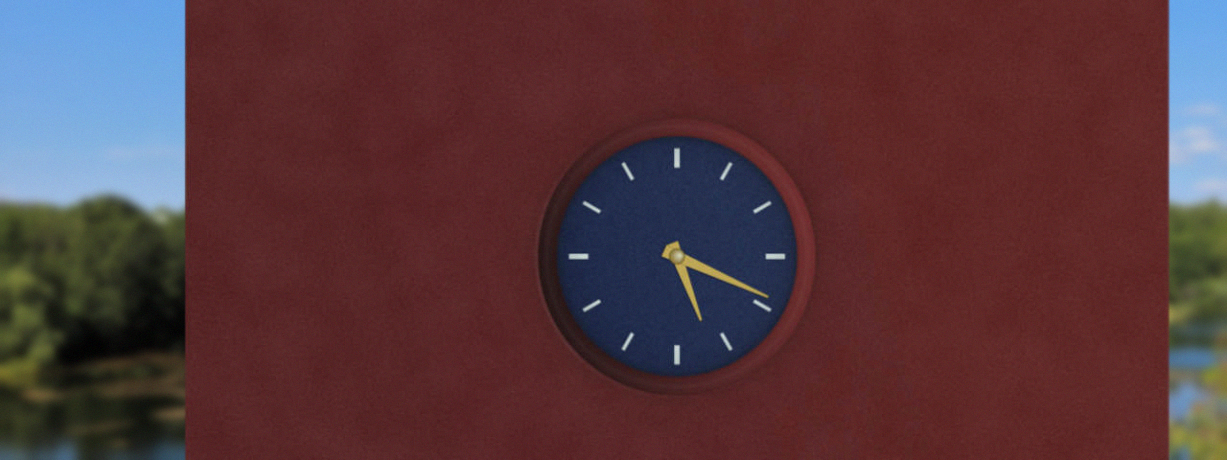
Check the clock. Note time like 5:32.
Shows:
5:19
